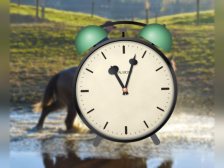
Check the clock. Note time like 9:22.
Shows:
11:03
